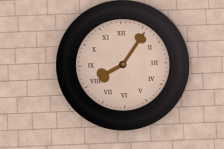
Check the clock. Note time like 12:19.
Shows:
8:06
